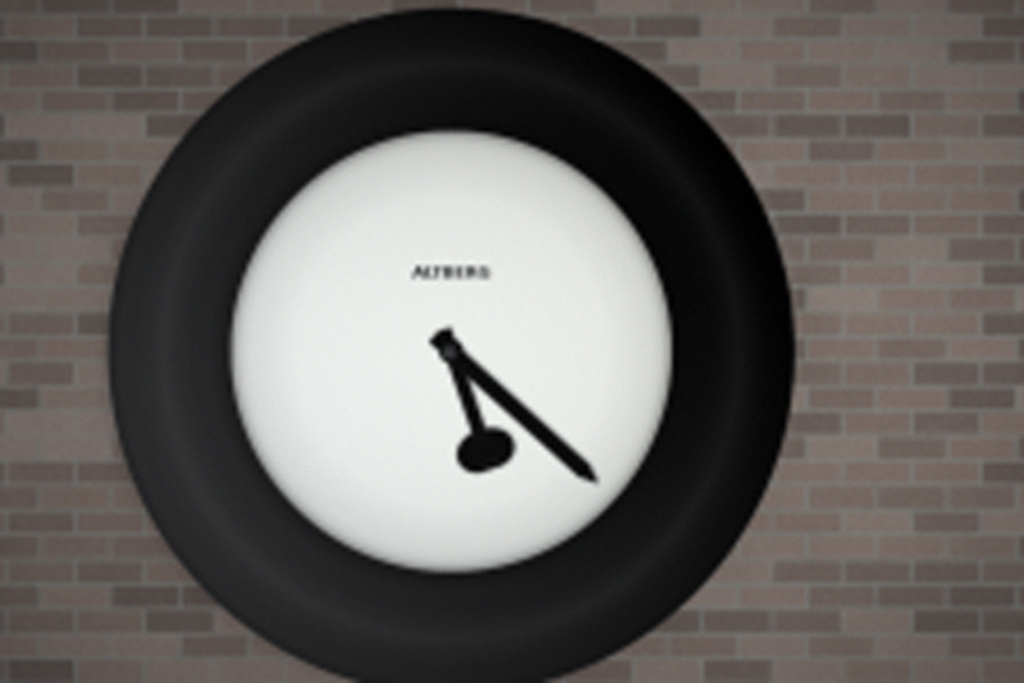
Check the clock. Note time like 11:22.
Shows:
5:22
